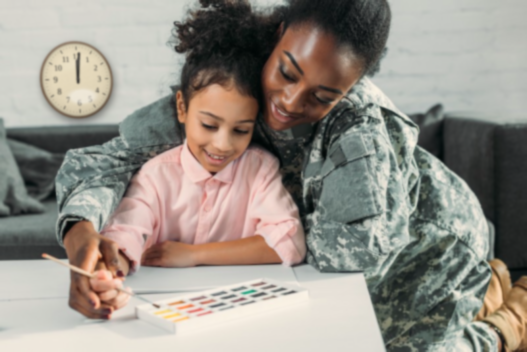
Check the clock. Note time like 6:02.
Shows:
12:01
